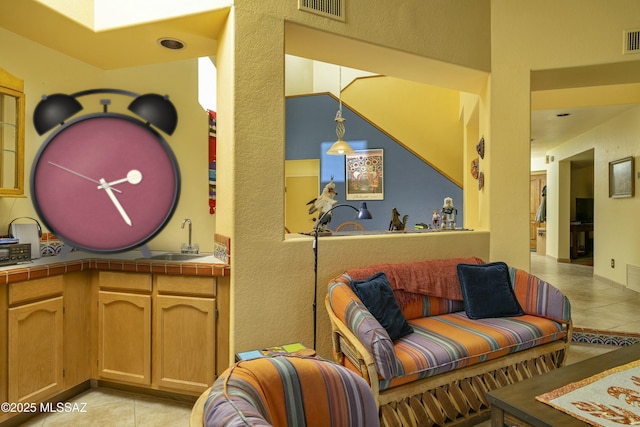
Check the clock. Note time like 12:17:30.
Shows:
2:24:49
